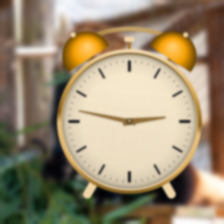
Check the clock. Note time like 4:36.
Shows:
2:47
